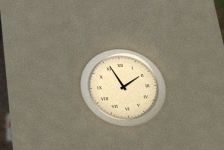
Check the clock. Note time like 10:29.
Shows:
1:56
